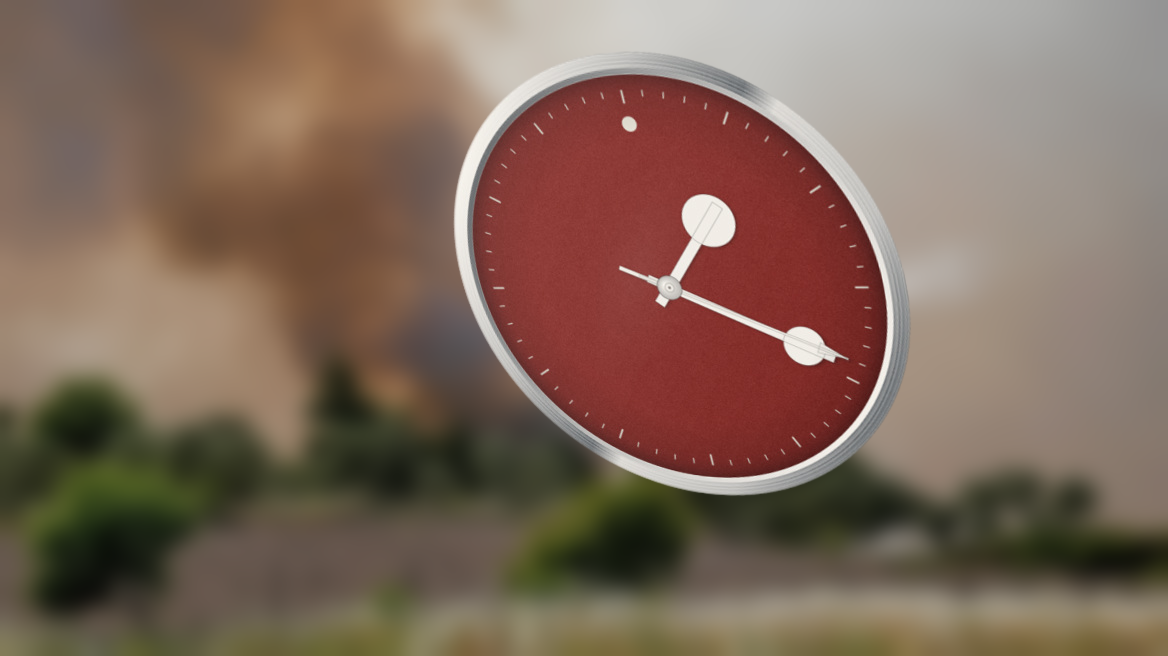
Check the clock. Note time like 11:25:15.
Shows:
1:19:19
